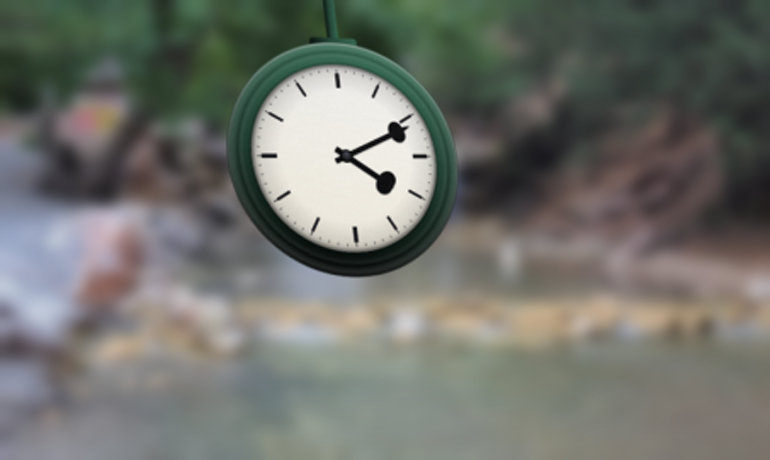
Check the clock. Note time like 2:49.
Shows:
4:11
